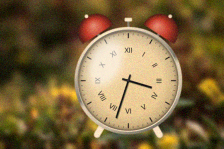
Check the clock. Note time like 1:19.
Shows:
3:33
